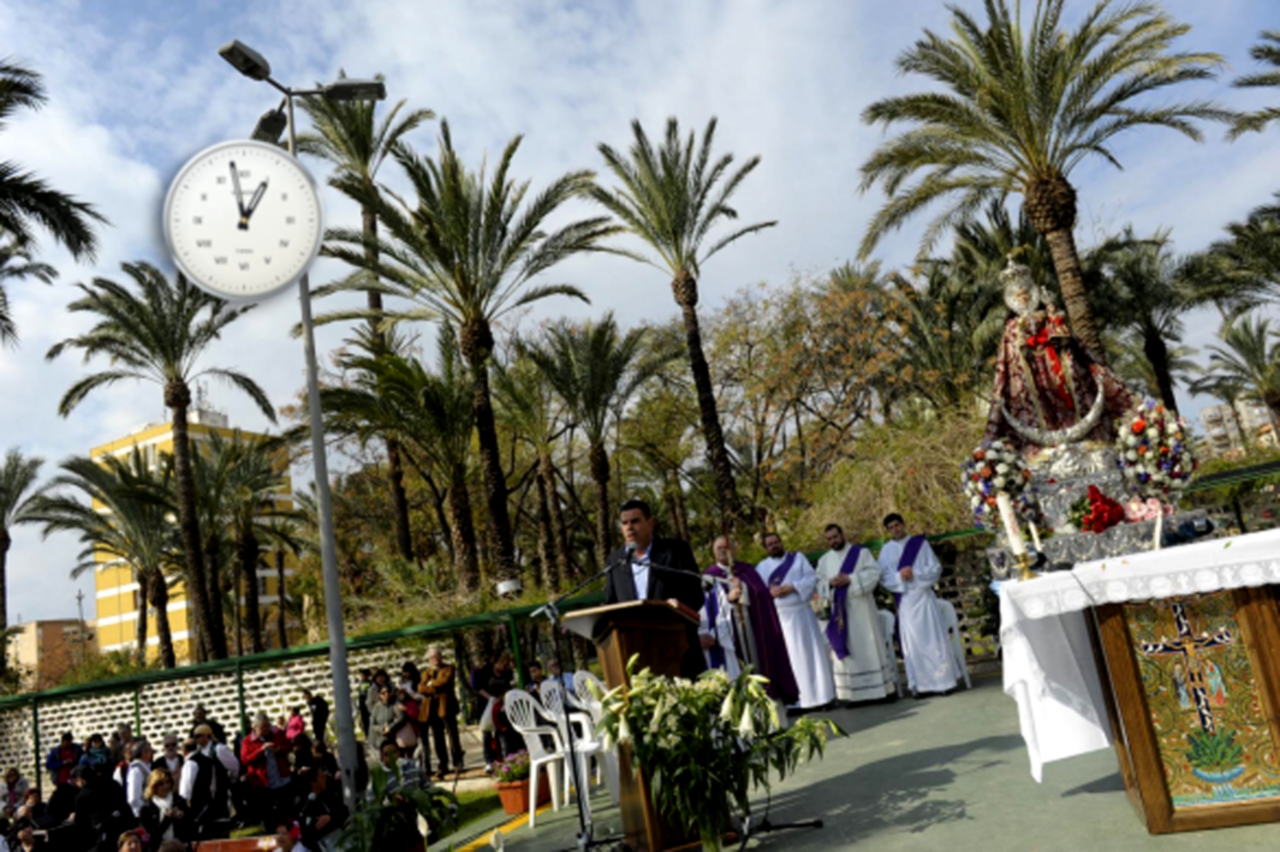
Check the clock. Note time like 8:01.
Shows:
12:58
